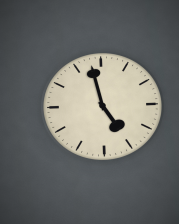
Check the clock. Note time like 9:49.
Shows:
4:58
